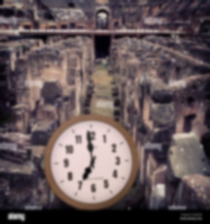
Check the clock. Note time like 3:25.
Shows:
6:59
